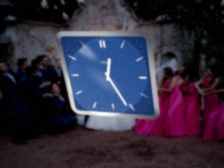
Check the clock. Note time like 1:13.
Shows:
12:26
